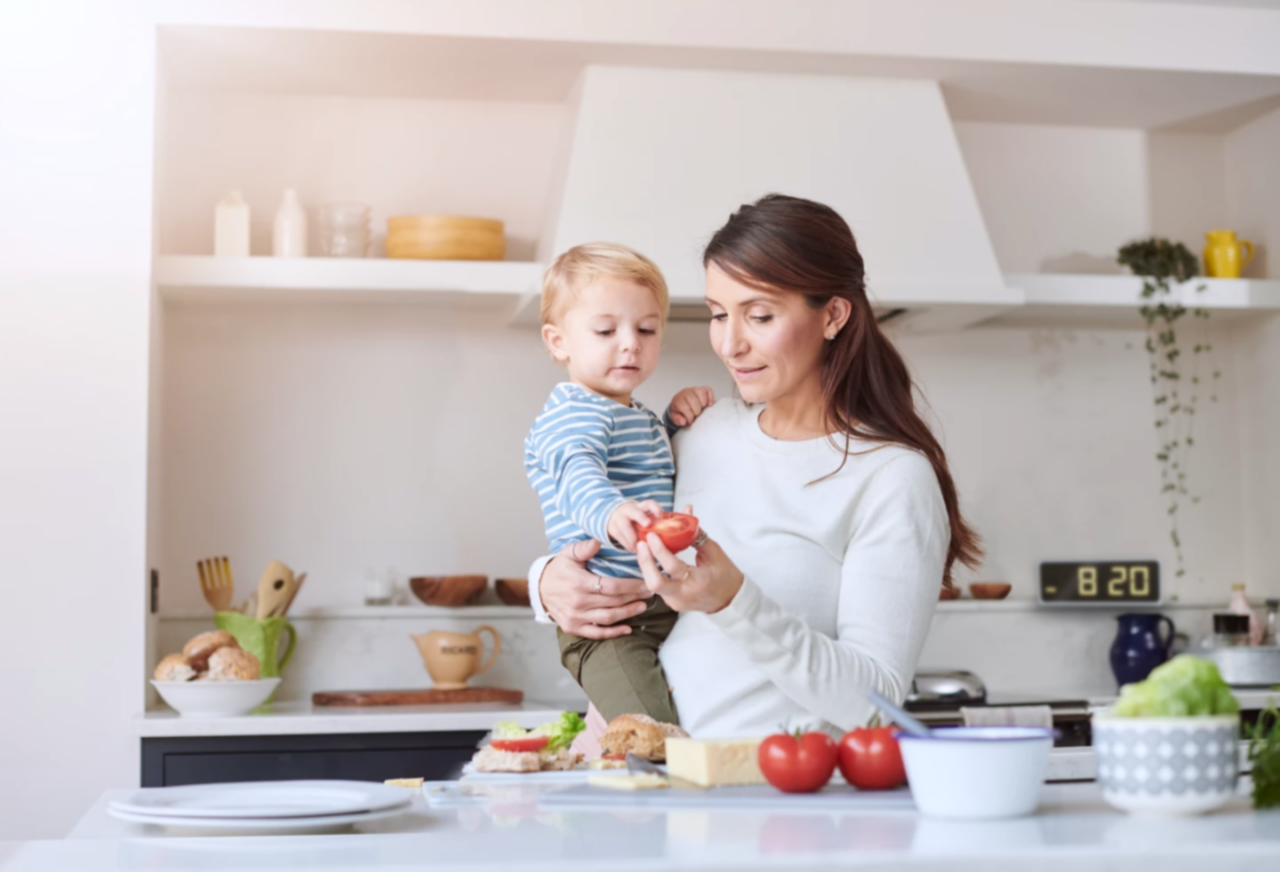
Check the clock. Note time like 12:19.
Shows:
8:20
